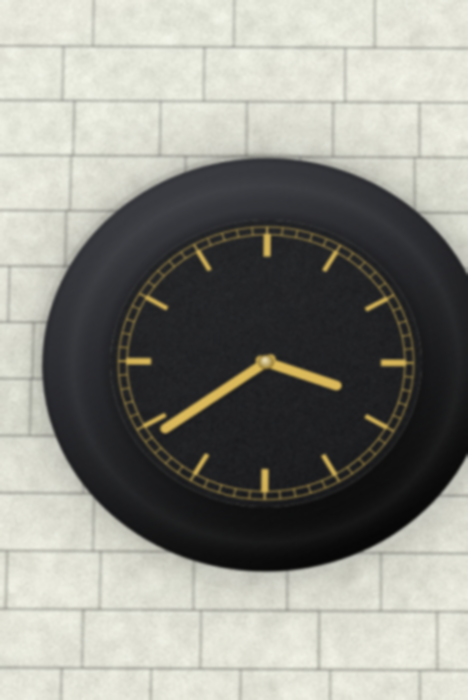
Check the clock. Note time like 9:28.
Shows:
3:39
